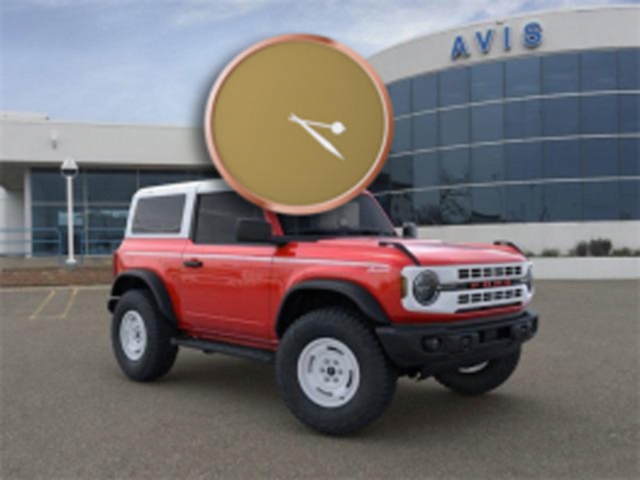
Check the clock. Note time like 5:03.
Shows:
3:22
